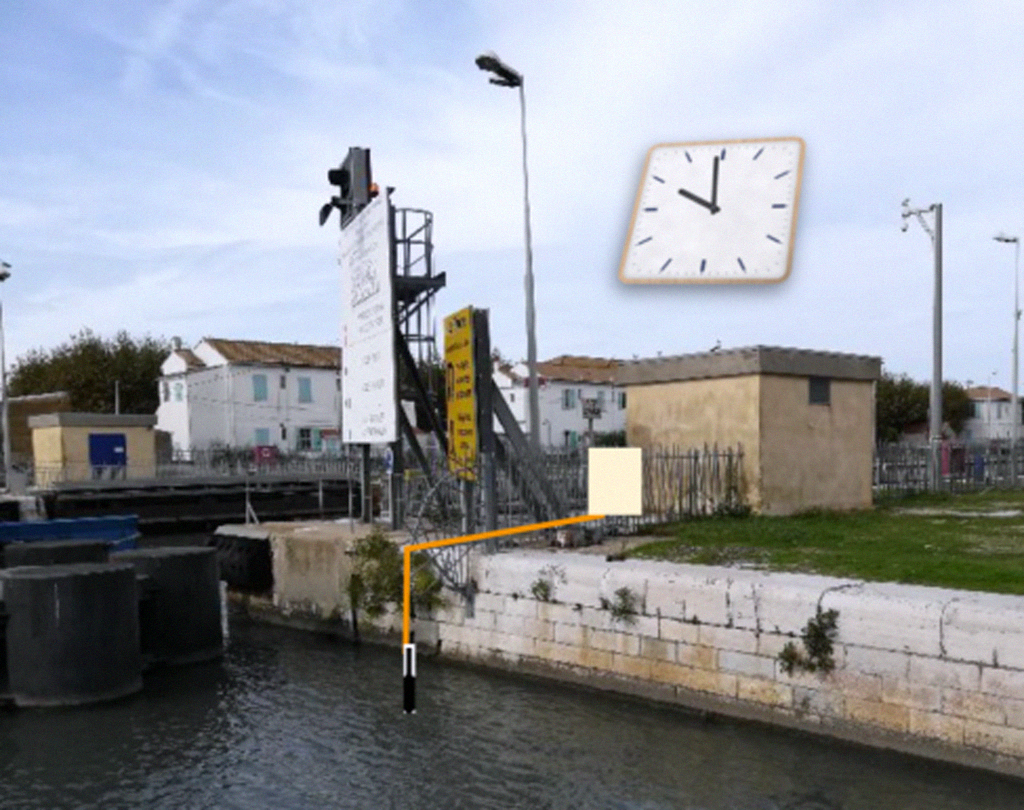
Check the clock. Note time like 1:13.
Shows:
9:59
